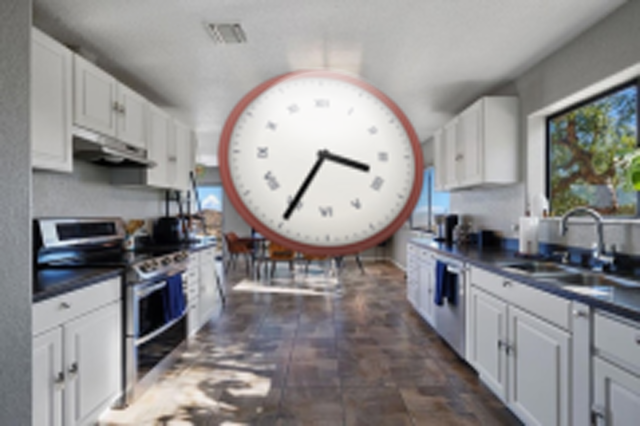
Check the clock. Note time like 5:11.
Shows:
3:35
